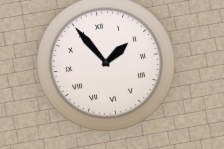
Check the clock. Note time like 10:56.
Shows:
1:55
